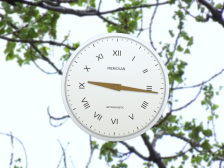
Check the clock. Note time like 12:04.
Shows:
9:16
